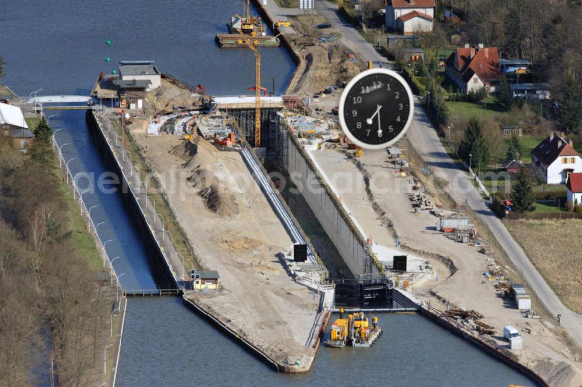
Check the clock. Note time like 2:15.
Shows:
7:30
